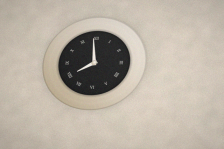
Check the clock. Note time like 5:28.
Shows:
7:59
